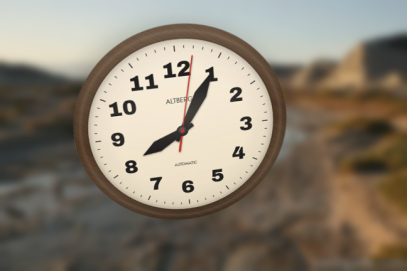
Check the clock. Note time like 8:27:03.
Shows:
8:05:02
